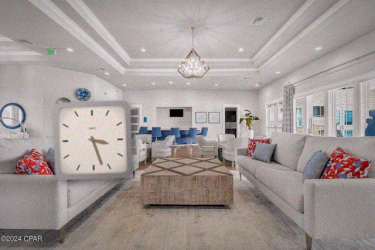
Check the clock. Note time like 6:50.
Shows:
3:27
